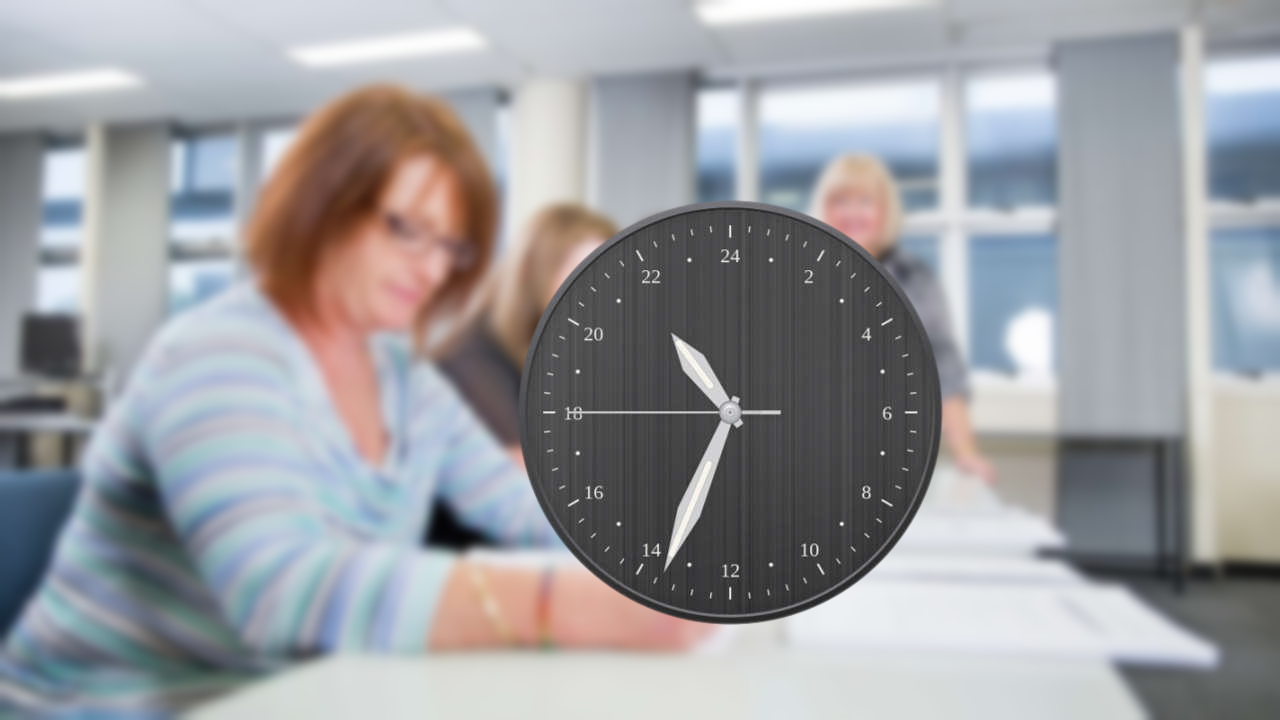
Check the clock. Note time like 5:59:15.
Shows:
21:33:45
